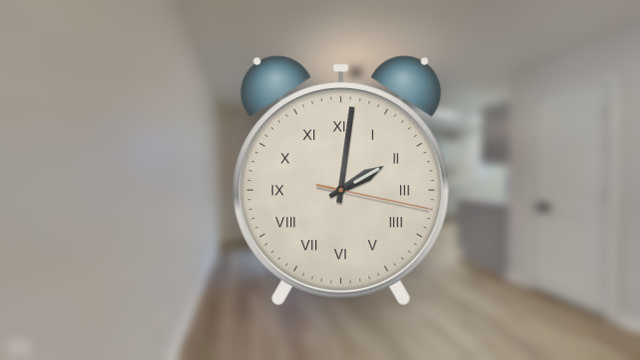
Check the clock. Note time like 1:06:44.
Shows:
2:01:17
